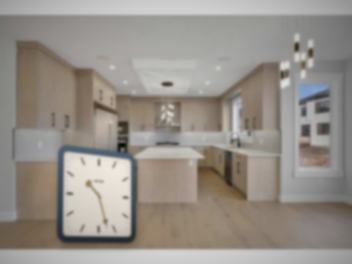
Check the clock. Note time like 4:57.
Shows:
10:27
